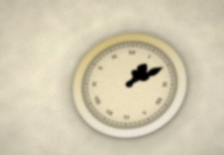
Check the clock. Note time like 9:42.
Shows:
1:10
